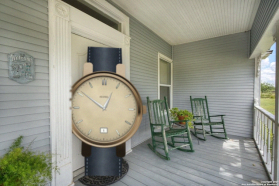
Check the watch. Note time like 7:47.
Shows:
12:51
